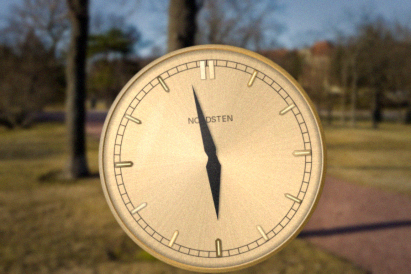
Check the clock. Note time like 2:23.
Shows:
5:58
